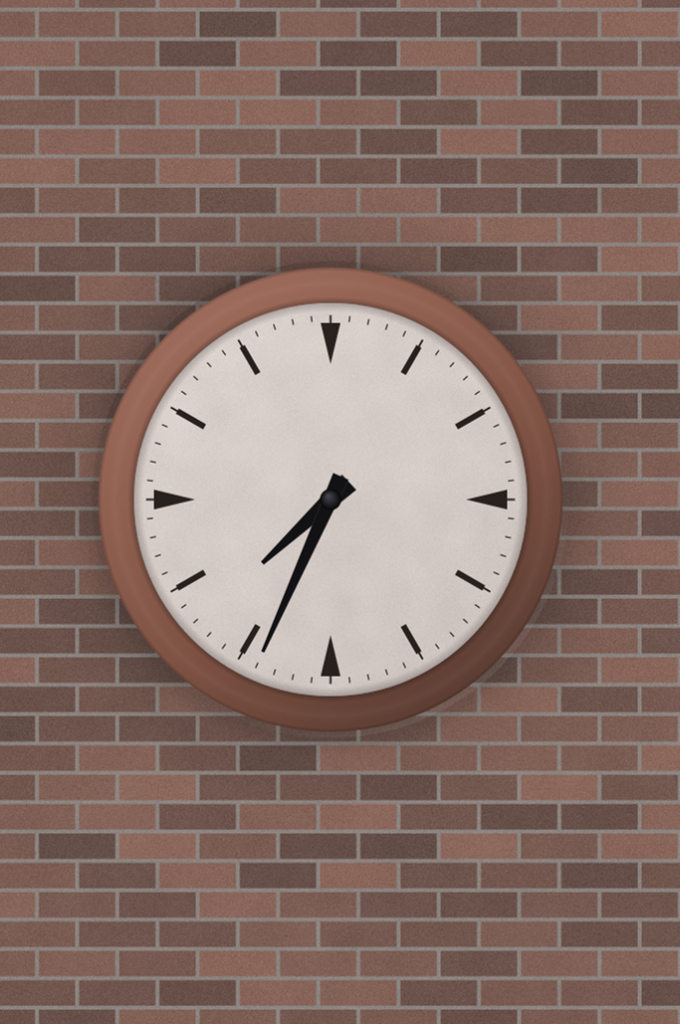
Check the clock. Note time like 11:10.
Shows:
7:34
